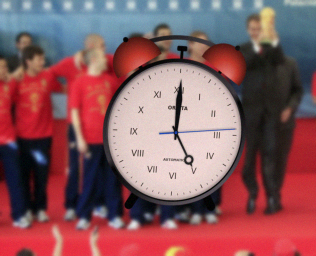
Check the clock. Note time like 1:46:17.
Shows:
5:00:14
